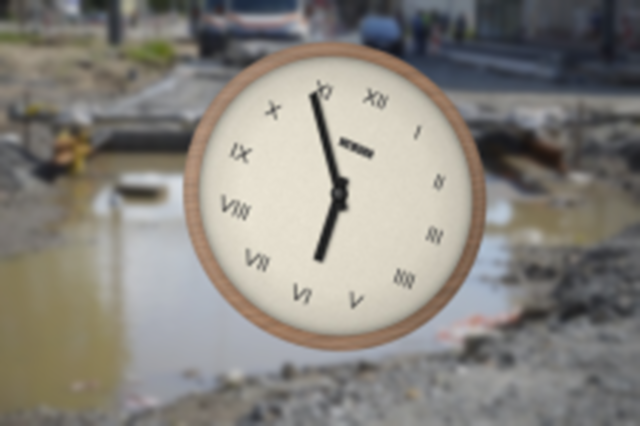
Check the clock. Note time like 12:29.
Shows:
5:54
